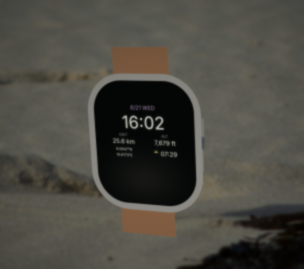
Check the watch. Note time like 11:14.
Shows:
16:02
